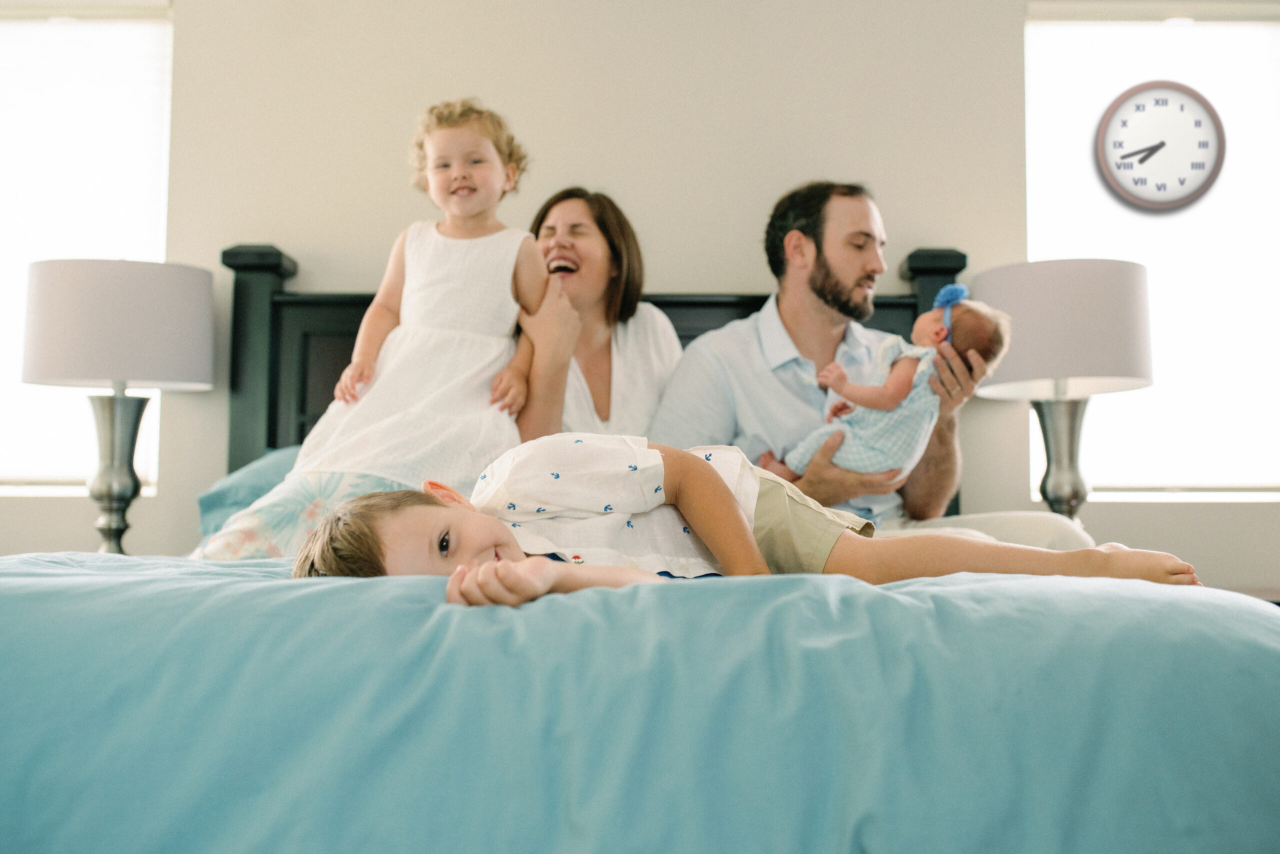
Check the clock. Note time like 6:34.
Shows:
7:42
